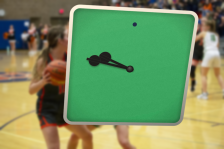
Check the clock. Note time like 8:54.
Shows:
9:47
